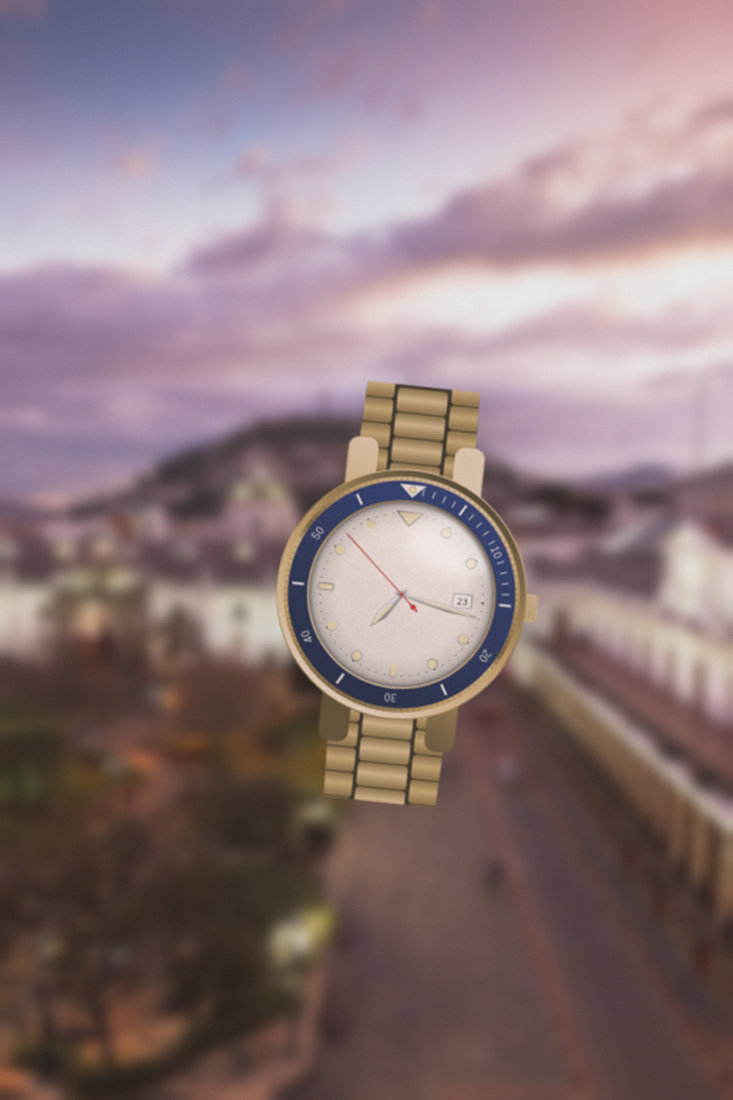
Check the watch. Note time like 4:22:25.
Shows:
7:16:52
